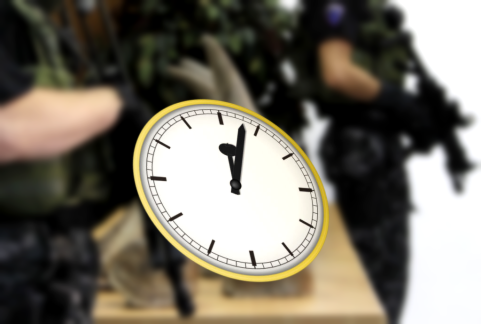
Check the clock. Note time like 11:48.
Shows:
12:03
